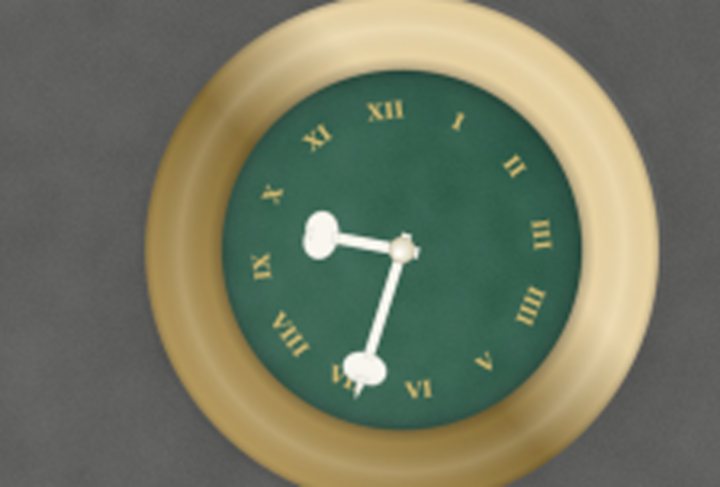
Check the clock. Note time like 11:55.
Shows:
9:34
